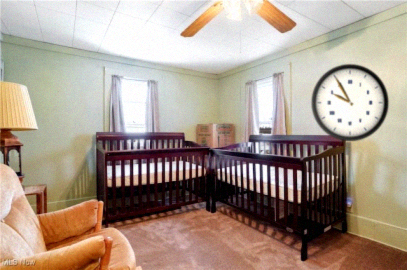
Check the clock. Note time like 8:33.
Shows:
9:55
